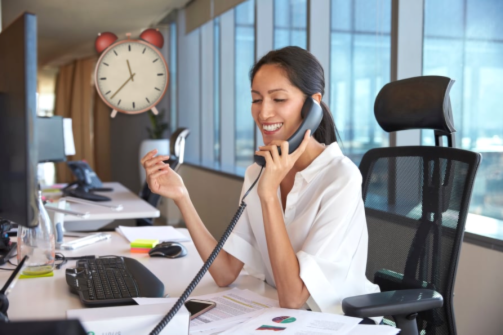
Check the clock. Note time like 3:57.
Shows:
11:38
